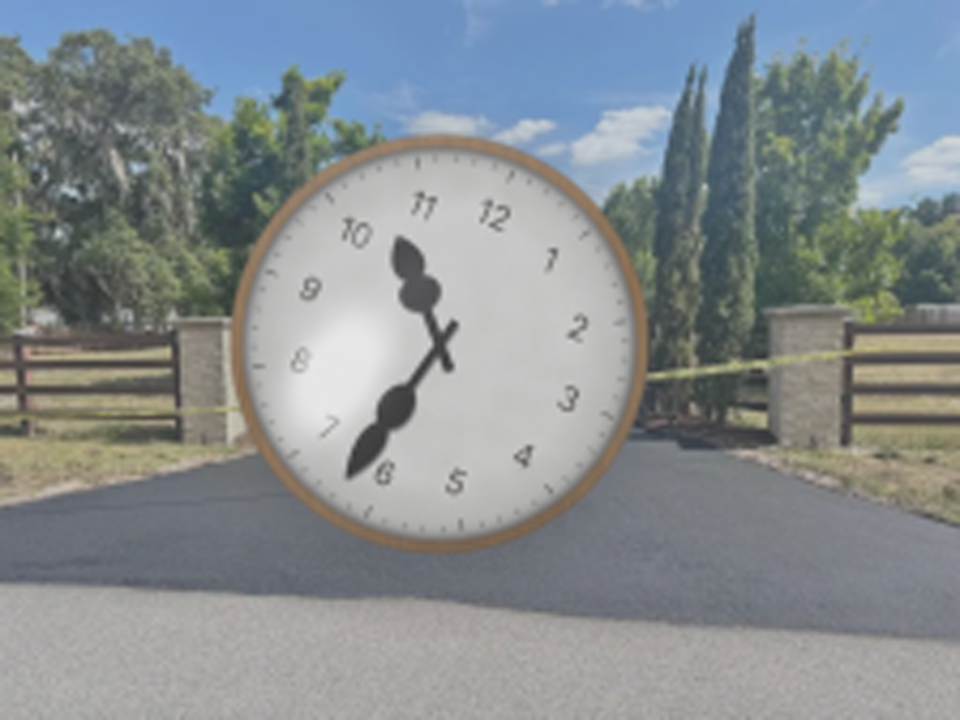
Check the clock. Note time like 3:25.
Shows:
10:32
